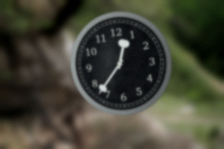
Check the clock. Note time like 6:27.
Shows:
12:37
